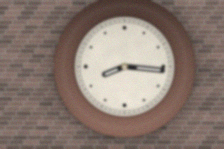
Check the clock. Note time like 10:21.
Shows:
8:16
